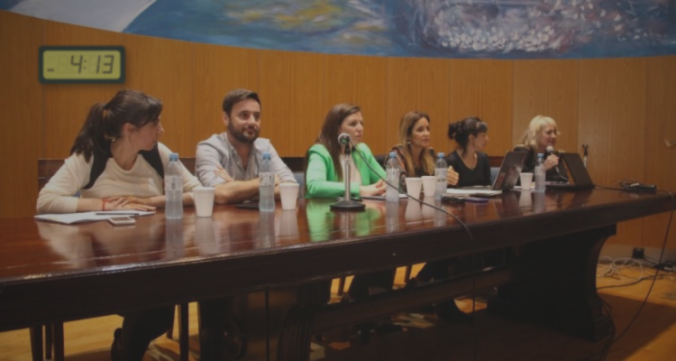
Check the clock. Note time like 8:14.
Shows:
4:13
